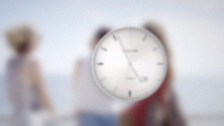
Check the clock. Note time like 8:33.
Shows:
4:56
